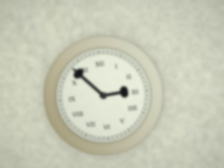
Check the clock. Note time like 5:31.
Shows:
2:53
